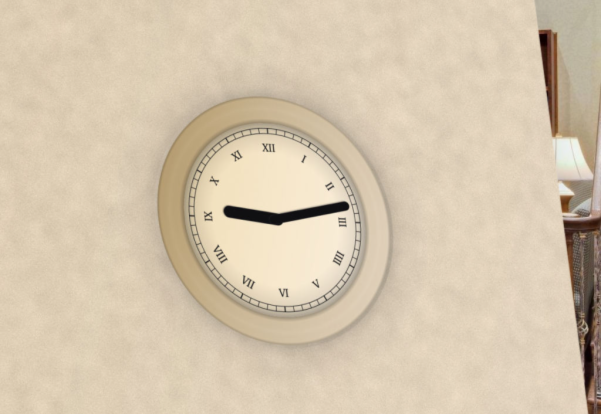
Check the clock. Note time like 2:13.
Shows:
9:13
